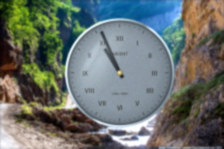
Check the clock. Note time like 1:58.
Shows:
10:56
